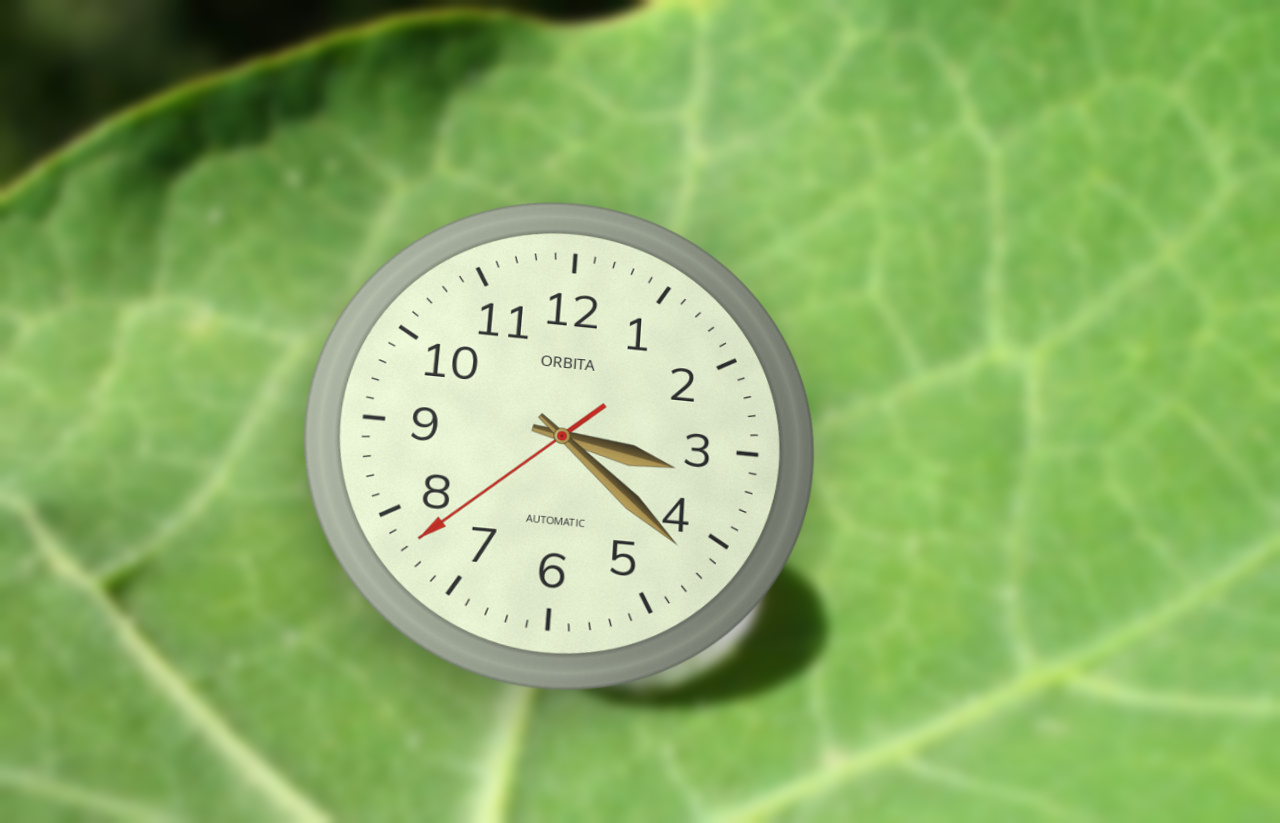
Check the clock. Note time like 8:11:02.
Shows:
3:21:38
